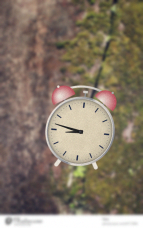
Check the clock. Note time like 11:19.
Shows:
8:47
